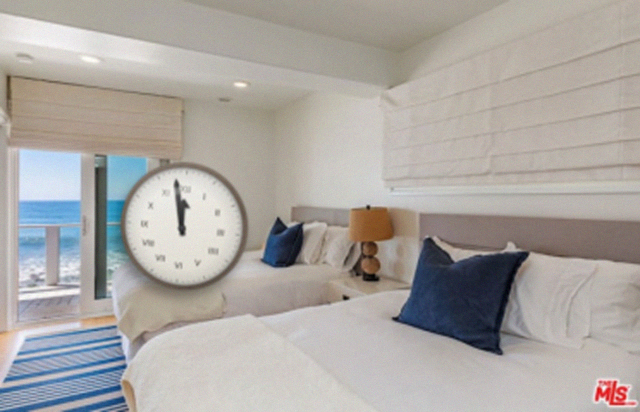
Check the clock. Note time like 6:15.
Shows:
11:58
